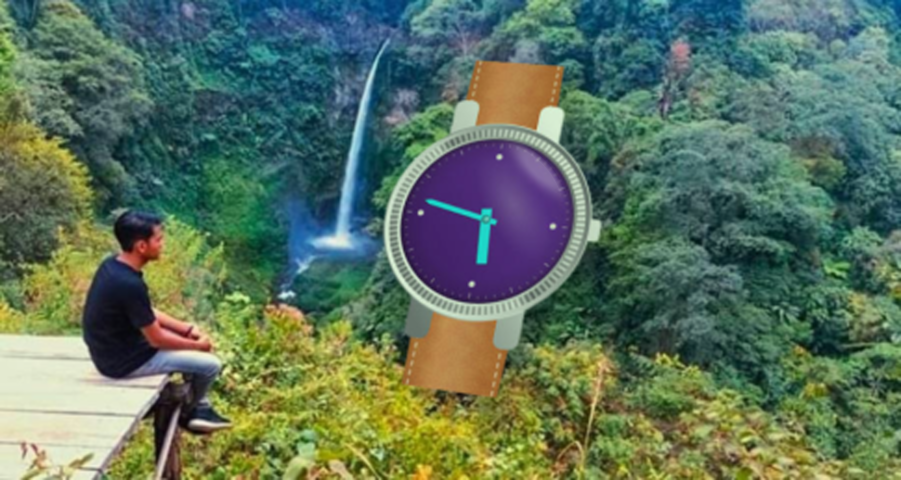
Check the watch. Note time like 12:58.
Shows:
5:47
